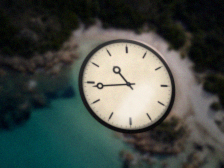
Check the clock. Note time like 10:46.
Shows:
10:44
